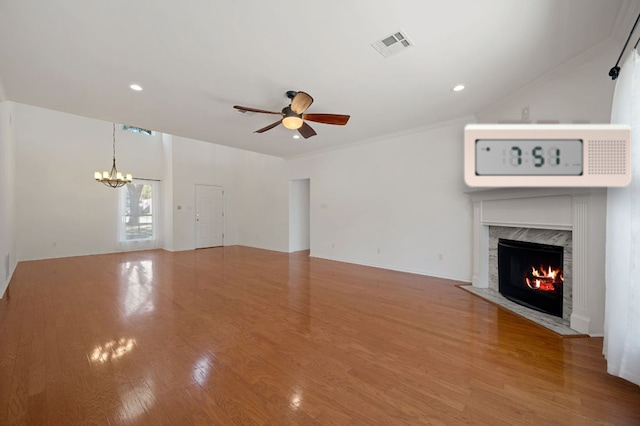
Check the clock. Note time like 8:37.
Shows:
7:51
